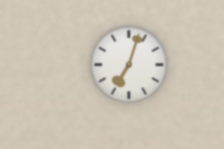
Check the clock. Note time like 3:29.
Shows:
7:03
